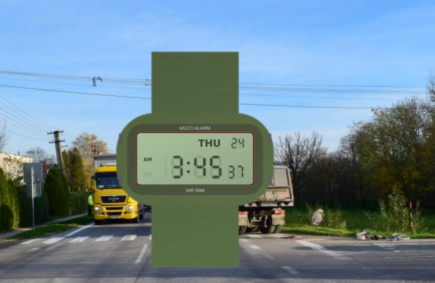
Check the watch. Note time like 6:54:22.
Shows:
3:45:37
